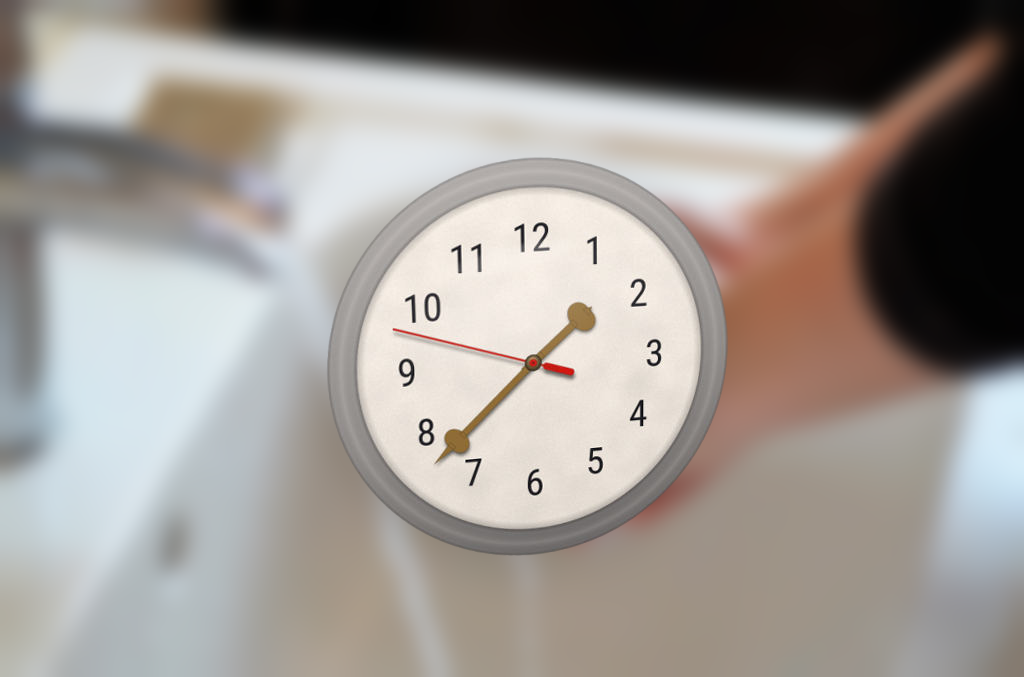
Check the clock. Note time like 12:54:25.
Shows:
1:37:48
